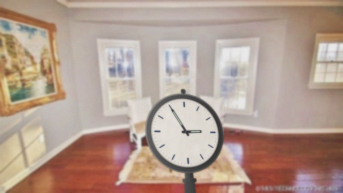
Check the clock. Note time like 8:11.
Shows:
2:55
